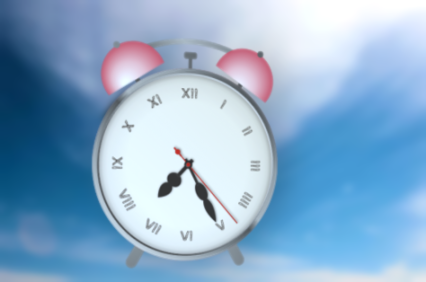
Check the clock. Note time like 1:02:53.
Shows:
7:25:23
